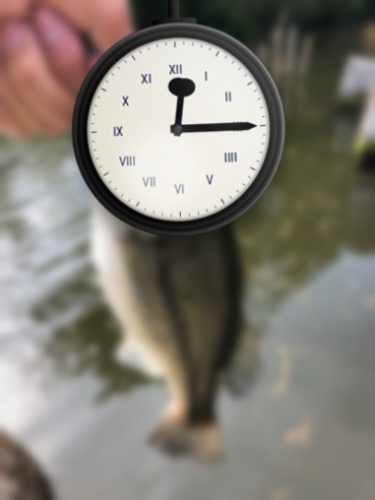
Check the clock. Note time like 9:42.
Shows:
12:15
